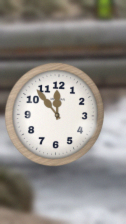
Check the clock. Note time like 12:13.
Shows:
11:53
